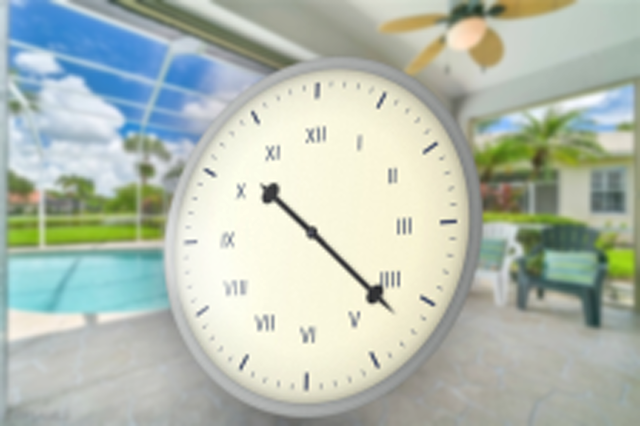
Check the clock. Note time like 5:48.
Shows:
10:22
